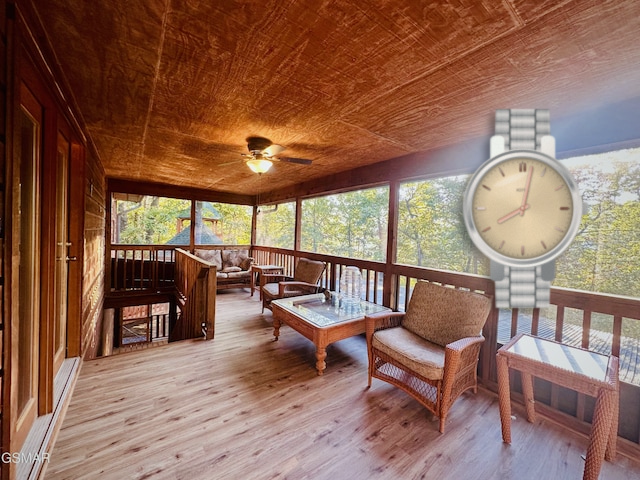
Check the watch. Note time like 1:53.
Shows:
8:02
